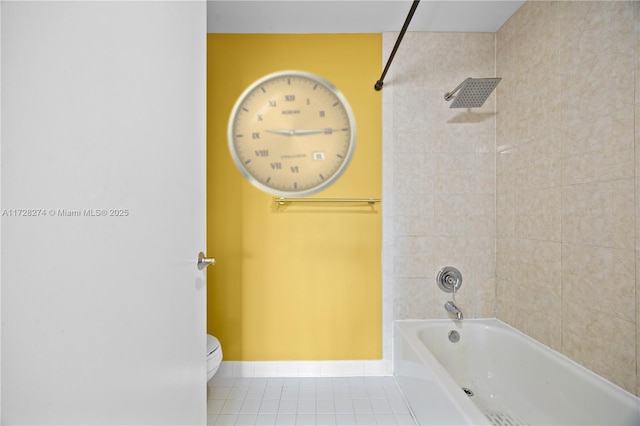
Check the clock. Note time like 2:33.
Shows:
9:15
